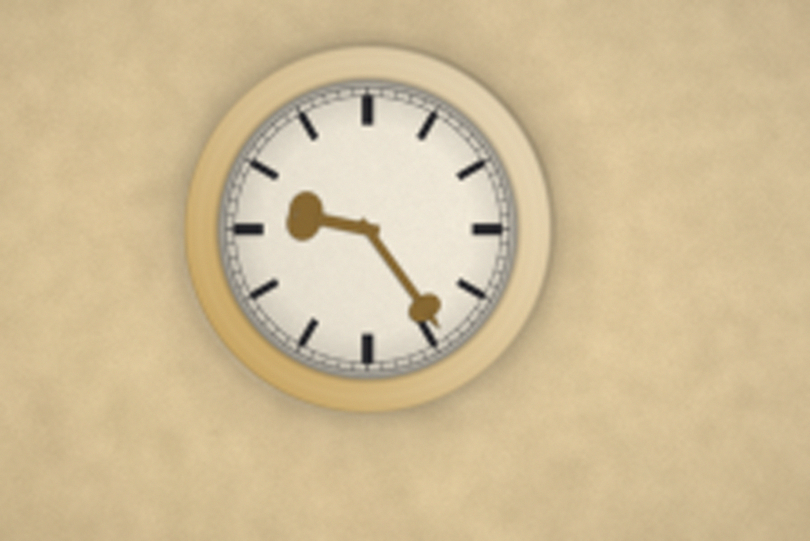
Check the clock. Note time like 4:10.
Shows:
9:24
